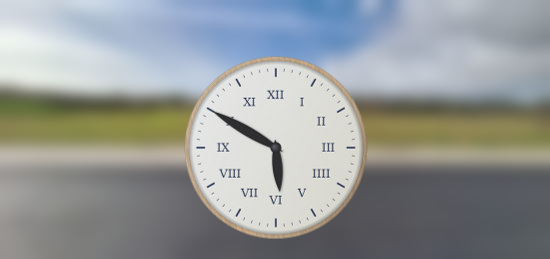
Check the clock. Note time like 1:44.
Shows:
5:50
